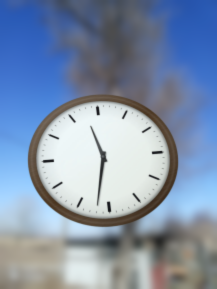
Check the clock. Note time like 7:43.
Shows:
11:32
